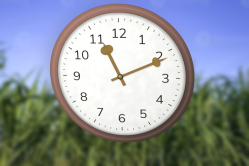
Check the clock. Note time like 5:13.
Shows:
11:11
